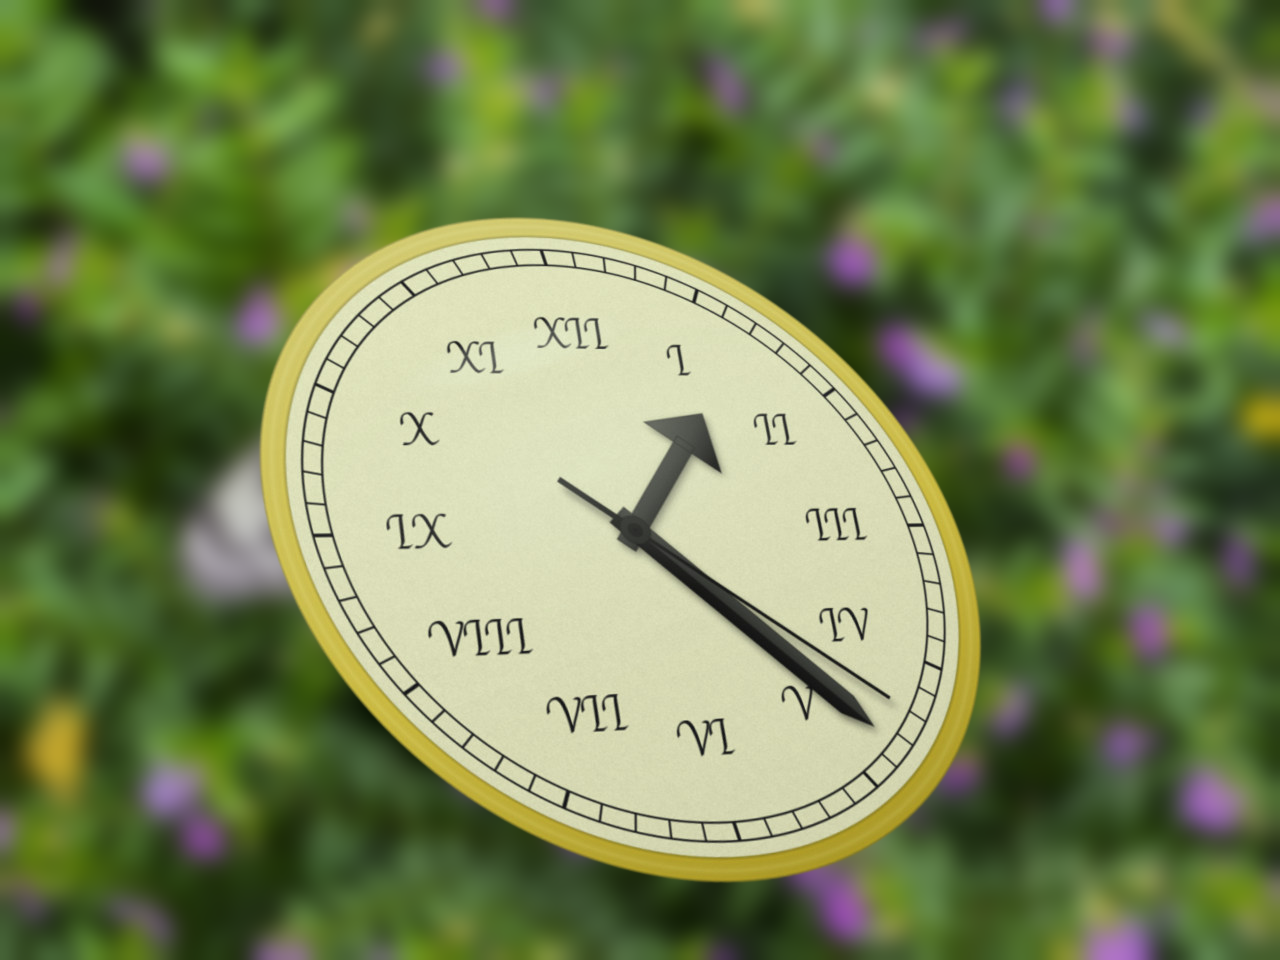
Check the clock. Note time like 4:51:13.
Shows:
1:23:22
